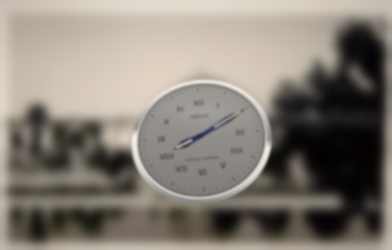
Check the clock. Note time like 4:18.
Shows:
8:10
